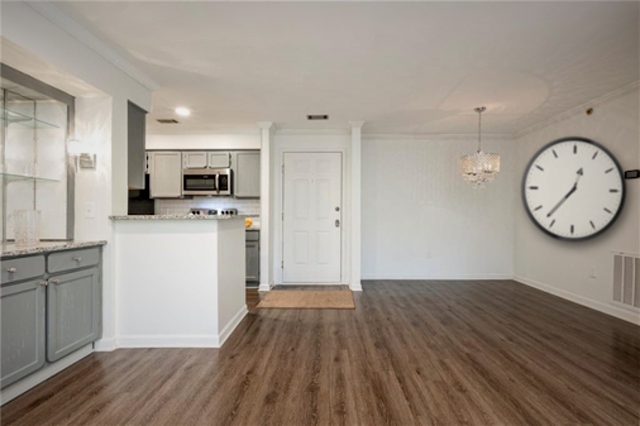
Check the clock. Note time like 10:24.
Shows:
12:37
